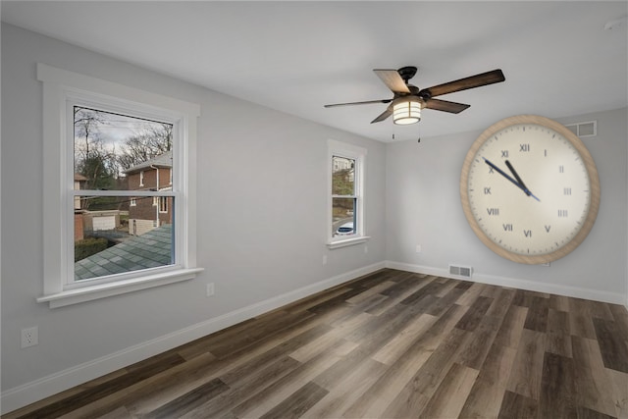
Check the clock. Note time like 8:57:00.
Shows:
10:50:51
